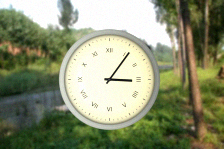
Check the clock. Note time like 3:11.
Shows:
3:06
